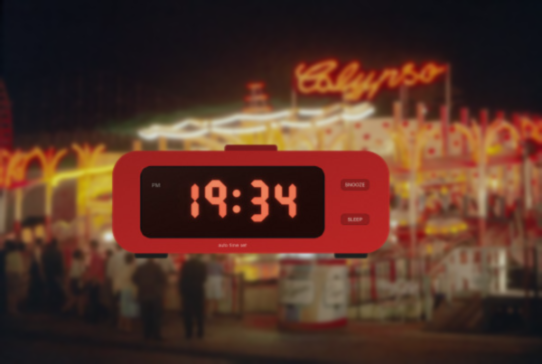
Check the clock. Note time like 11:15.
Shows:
19:34
